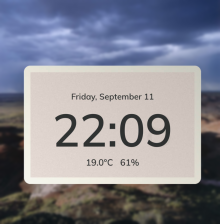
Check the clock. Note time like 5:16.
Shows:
22:09
